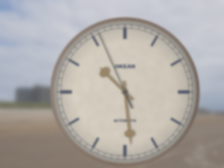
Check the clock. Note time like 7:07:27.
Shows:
10:28:56
